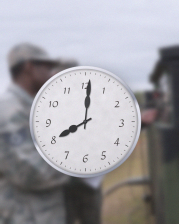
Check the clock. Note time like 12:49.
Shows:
8:01
